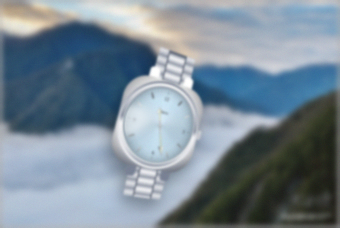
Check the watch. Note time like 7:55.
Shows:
11:27
